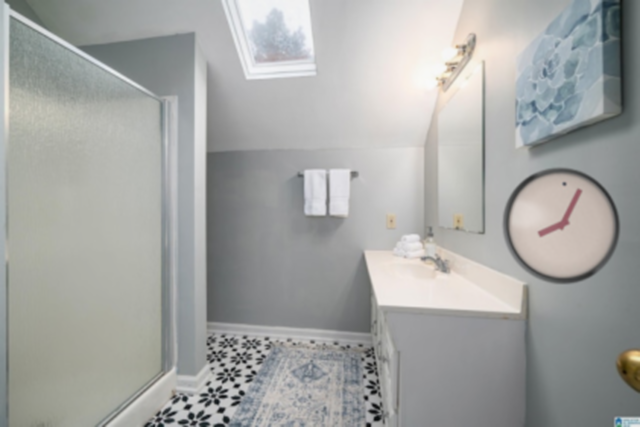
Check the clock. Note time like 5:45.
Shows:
8:04
